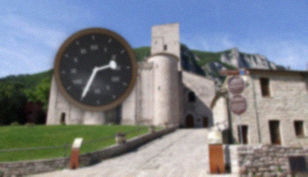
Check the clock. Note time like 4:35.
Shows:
2:35
